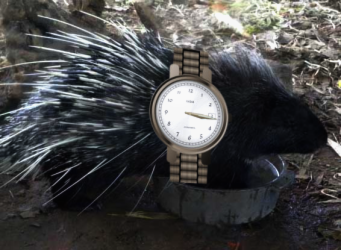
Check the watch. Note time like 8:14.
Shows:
3:16
